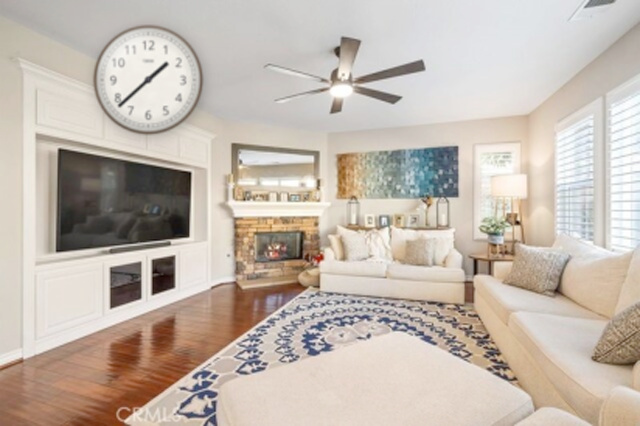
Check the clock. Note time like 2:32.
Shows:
1:38
